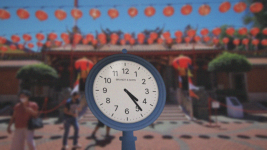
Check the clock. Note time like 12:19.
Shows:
4:24
